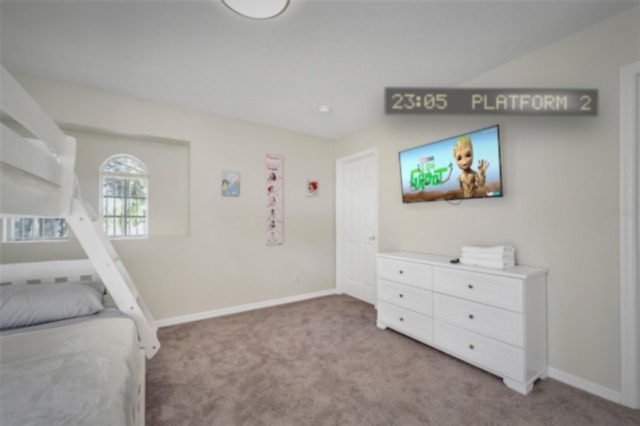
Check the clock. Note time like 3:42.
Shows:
23:05
